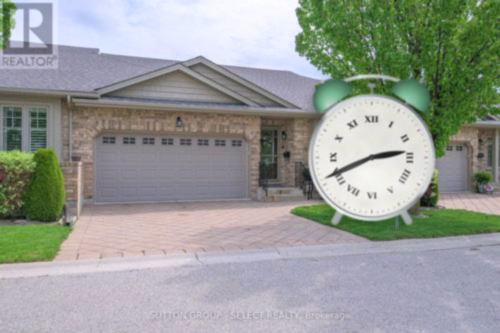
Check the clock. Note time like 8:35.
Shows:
2:41
